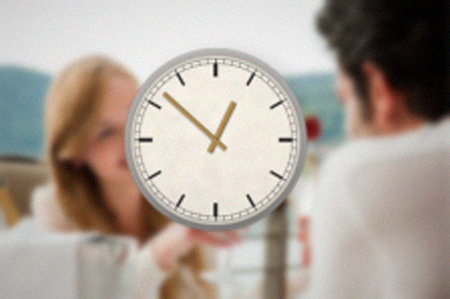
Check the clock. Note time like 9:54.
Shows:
12:52
